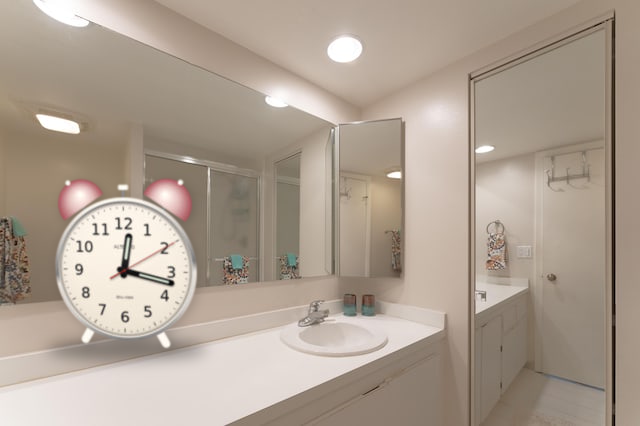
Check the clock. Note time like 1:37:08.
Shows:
12:17:10
